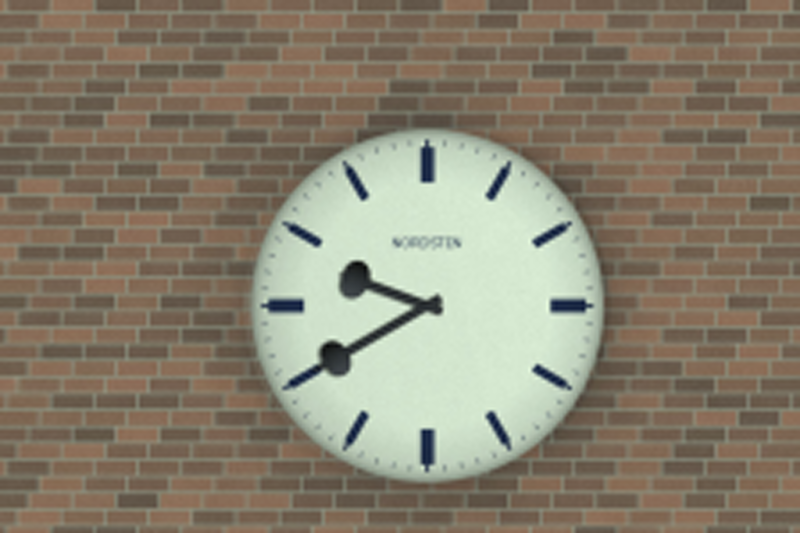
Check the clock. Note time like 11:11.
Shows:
9:40
